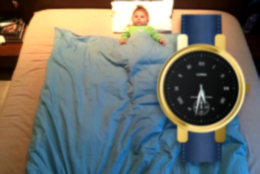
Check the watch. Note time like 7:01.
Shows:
5:32
